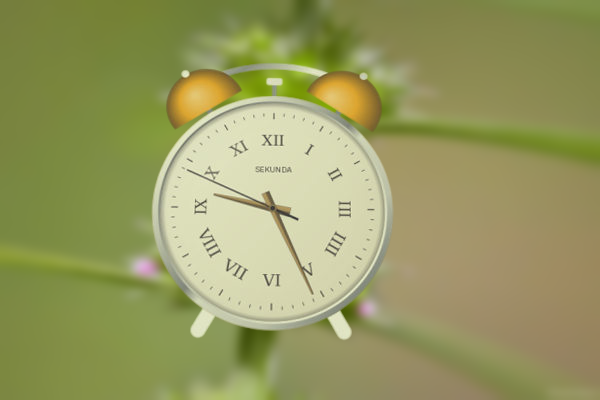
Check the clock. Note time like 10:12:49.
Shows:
9:25:49
